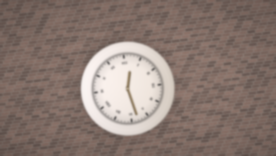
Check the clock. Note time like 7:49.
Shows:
12:28
